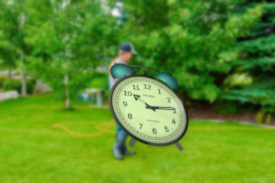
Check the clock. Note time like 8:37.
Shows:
10:14
